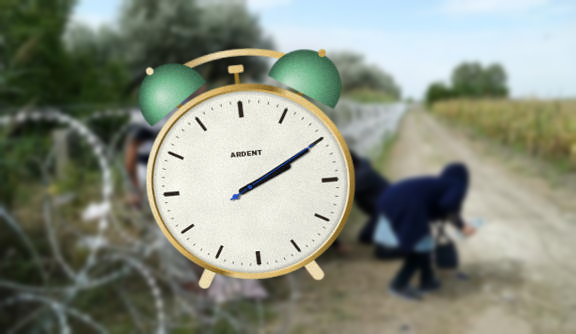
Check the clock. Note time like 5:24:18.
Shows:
2:10:10
